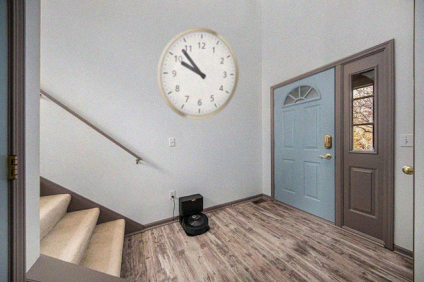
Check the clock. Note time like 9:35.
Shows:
9:53
